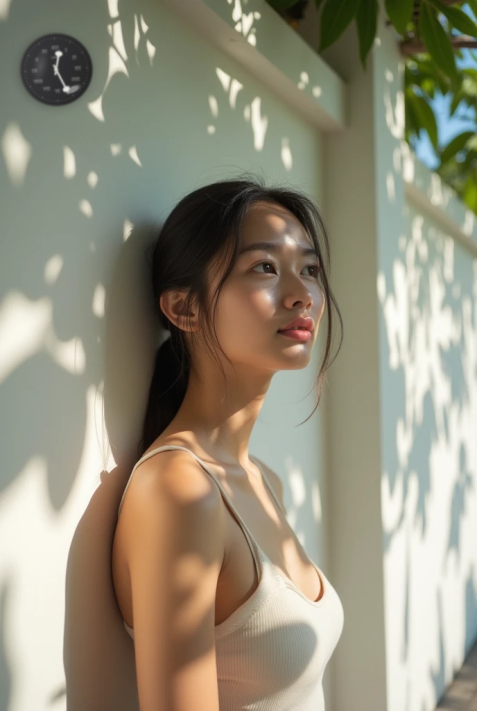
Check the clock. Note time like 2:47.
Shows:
12:26
